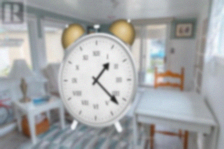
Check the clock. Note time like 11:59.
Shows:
1:22
